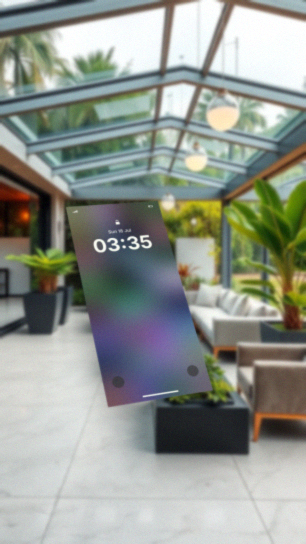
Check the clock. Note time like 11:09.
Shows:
3:35
